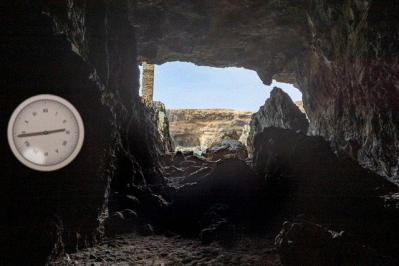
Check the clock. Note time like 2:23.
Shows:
2:44
